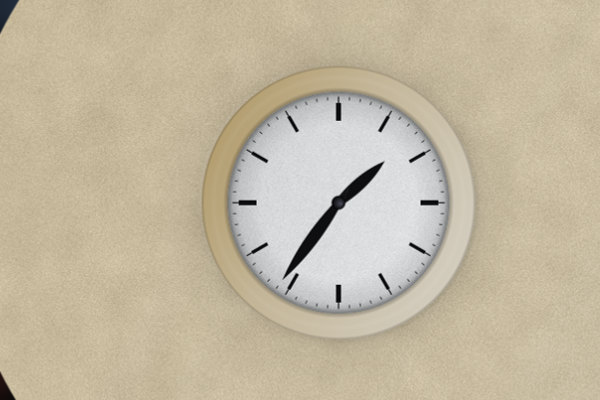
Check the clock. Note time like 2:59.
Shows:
1:36
